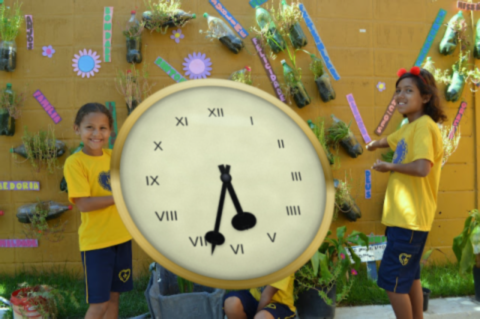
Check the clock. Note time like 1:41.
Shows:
5:33
